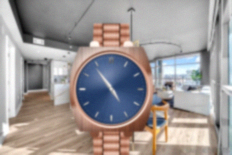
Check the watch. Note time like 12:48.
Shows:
4:54
